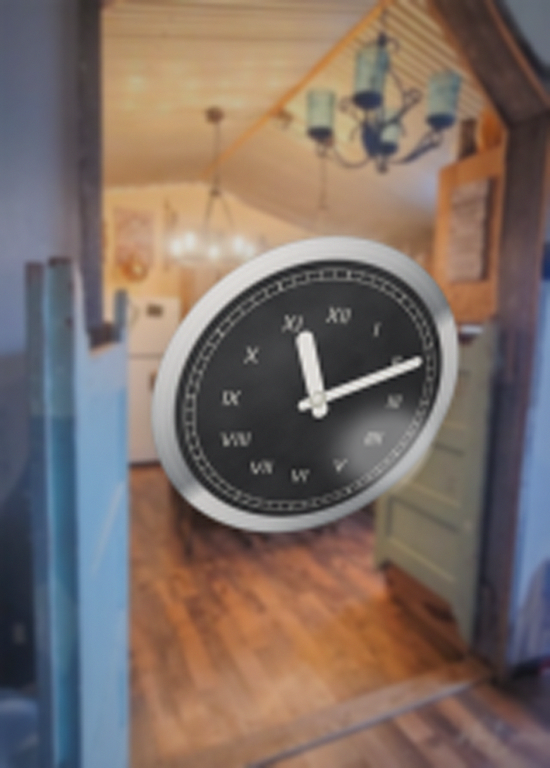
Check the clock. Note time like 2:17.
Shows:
11:11
